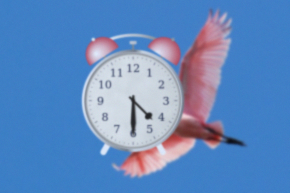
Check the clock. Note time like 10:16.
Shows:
4:30
